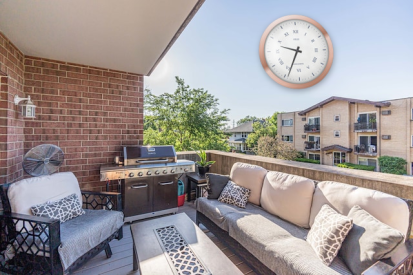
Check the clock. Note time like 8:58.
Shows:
9:34
